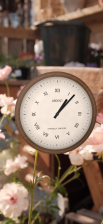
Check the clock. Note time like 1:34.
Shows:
1:07
